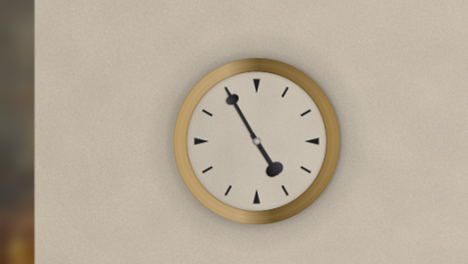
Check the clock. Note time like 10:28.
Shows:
4:55
